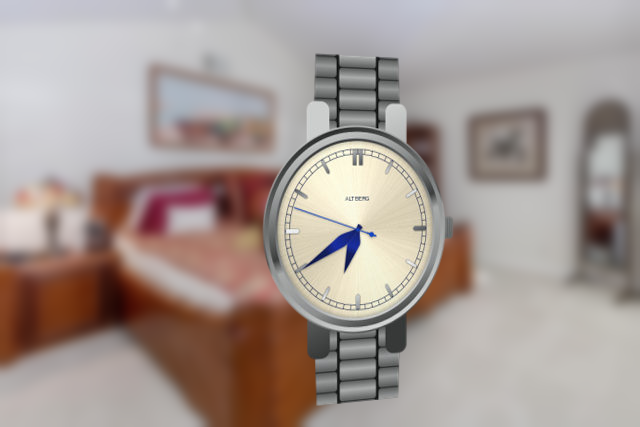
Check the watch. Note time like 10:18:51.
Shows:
6:39:48
